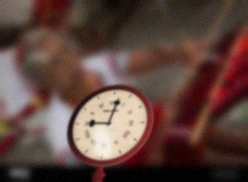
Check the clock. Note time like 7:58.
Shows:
9:02
